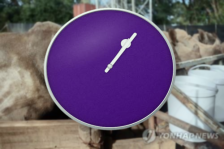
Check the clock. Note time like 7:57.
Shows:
1:06
